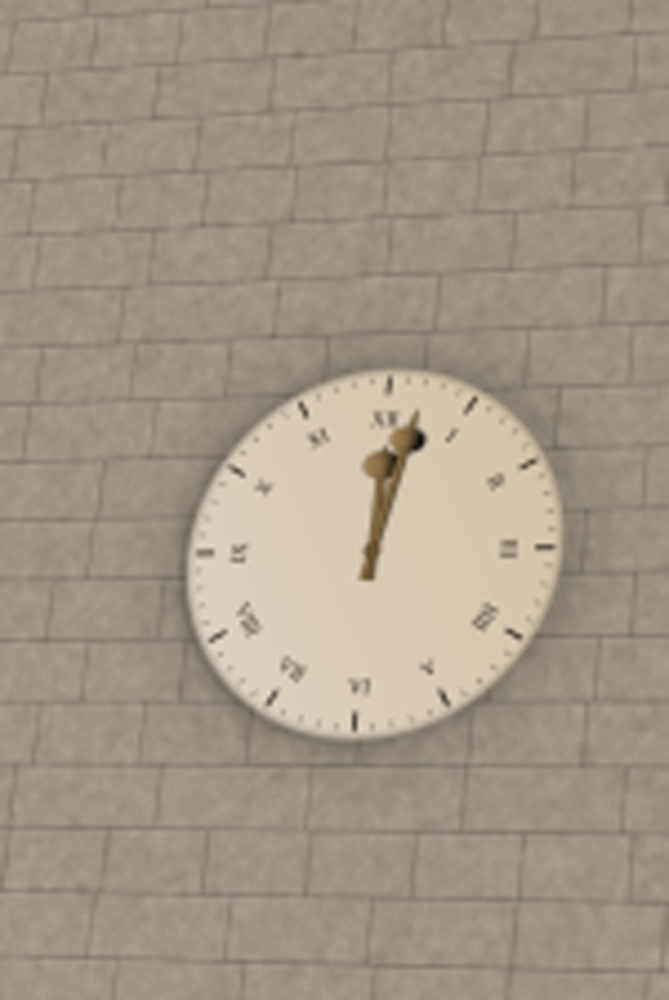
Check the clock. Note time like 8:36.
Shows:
12:02
